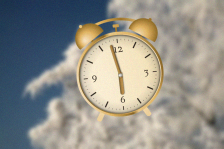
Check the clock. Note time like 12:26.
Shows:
5:58
